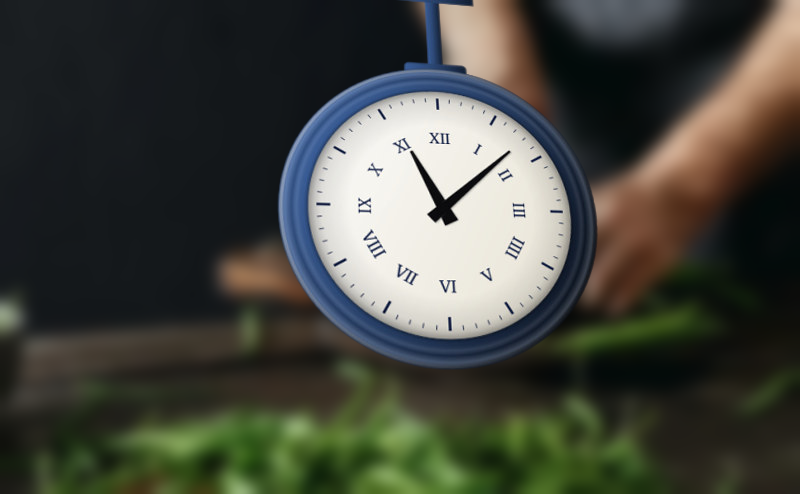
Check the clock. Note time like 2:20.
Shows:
11:08
